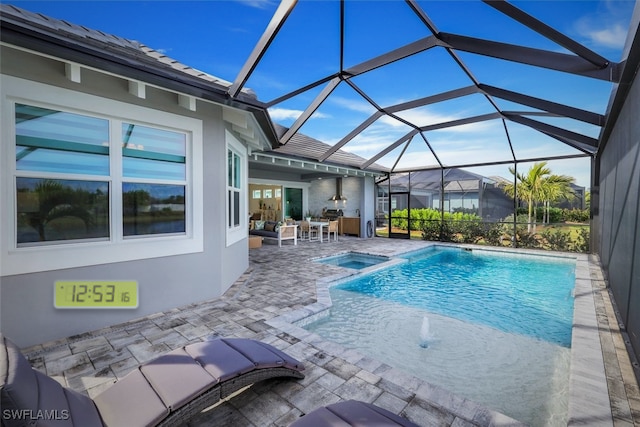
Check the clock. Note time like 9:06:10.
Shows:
12:53:16
